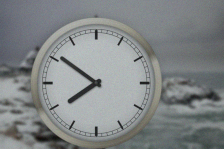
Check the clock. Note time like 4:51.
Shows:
7:51
